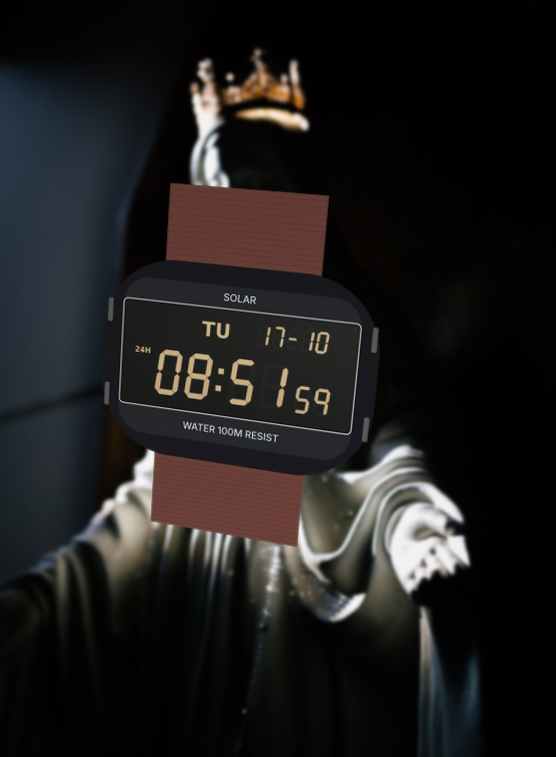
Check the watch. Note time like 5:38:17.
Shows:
8:51:59
